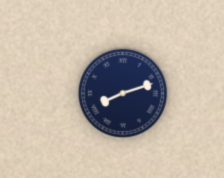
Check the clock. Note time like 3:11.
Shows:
8:12
